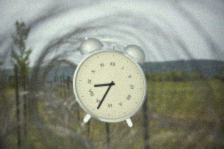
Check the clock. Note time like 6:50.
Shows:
8:34
